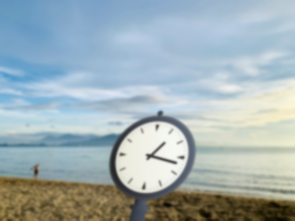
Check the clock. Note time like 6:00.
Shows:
1:17
